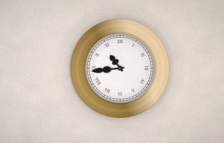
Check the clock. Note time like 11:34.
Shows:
10:44
